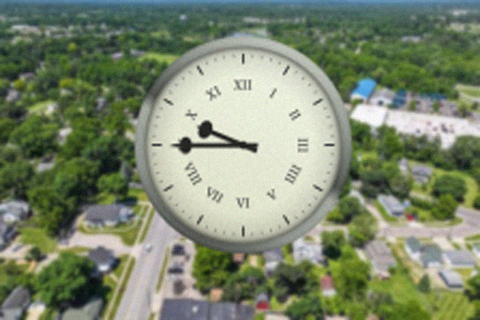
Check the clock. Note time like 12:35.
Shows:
9:45
